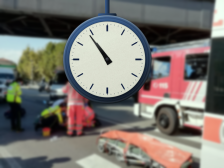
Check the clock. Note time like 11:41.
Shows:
10:54
